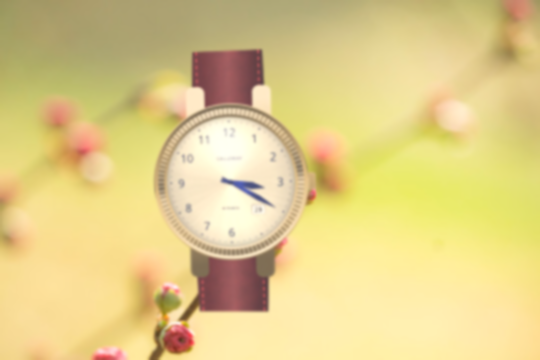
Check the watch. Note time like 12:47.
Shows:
3:20
